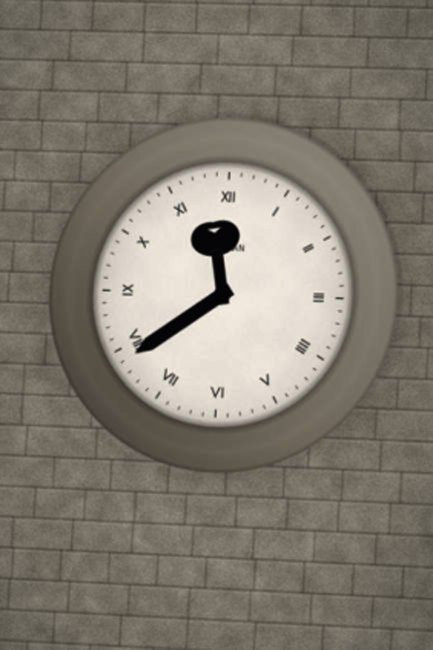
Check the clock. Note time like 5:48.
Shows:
11:39
